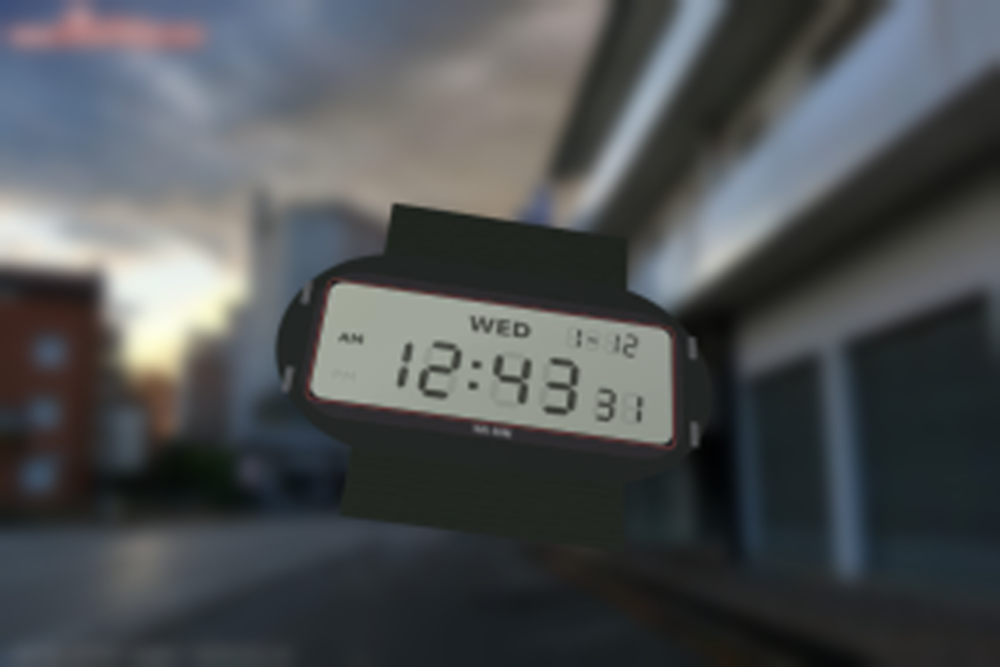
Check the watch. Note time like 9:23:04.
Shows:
12:43:31
